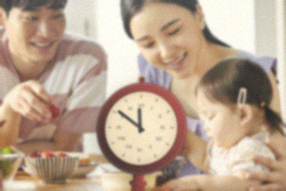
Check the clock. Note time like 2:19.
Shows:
11:51
